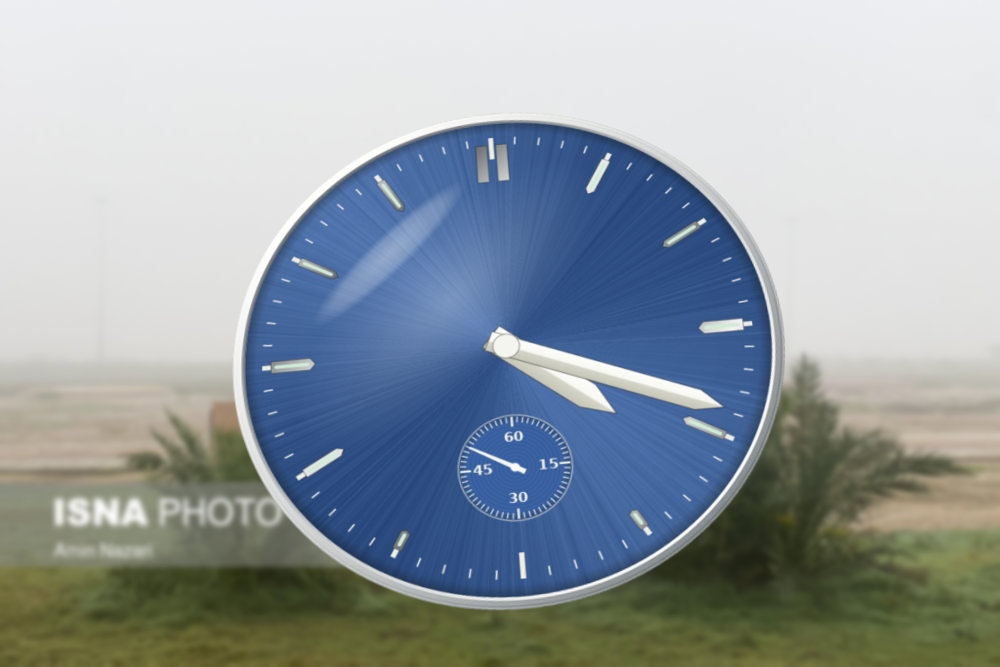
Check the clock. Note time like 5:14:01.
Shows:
4:18:50
